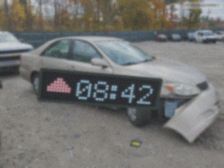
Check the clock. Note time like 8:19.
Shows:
8:42
